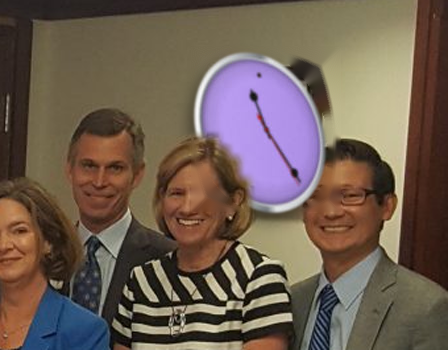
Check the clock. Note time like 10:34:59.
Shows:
11:24:25
